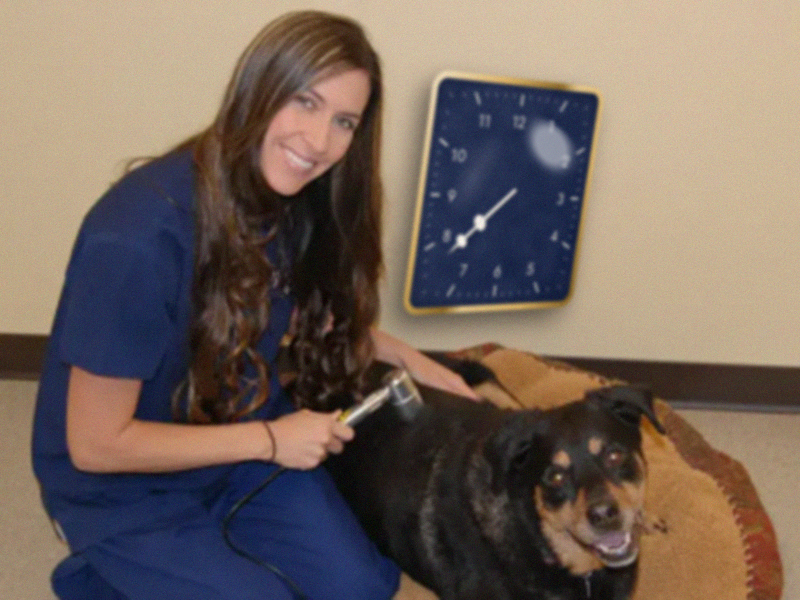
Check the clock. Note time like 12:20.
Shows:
7:38
